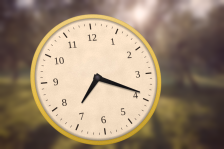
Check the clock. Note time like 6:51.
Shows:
7:19
